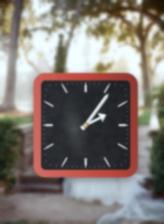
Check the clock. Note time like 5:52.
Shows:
2:06
